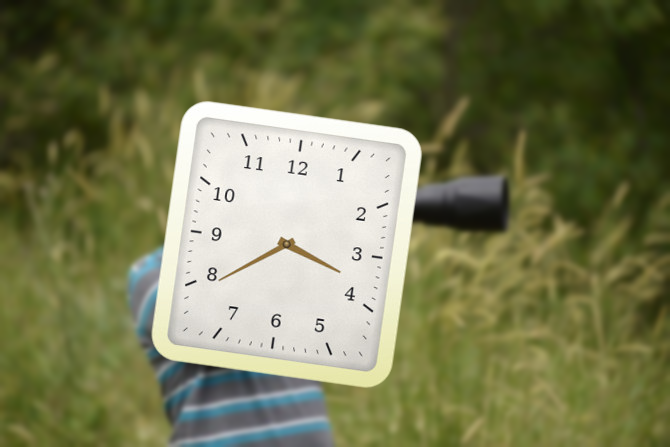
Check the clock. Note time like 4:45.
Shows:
3:39
